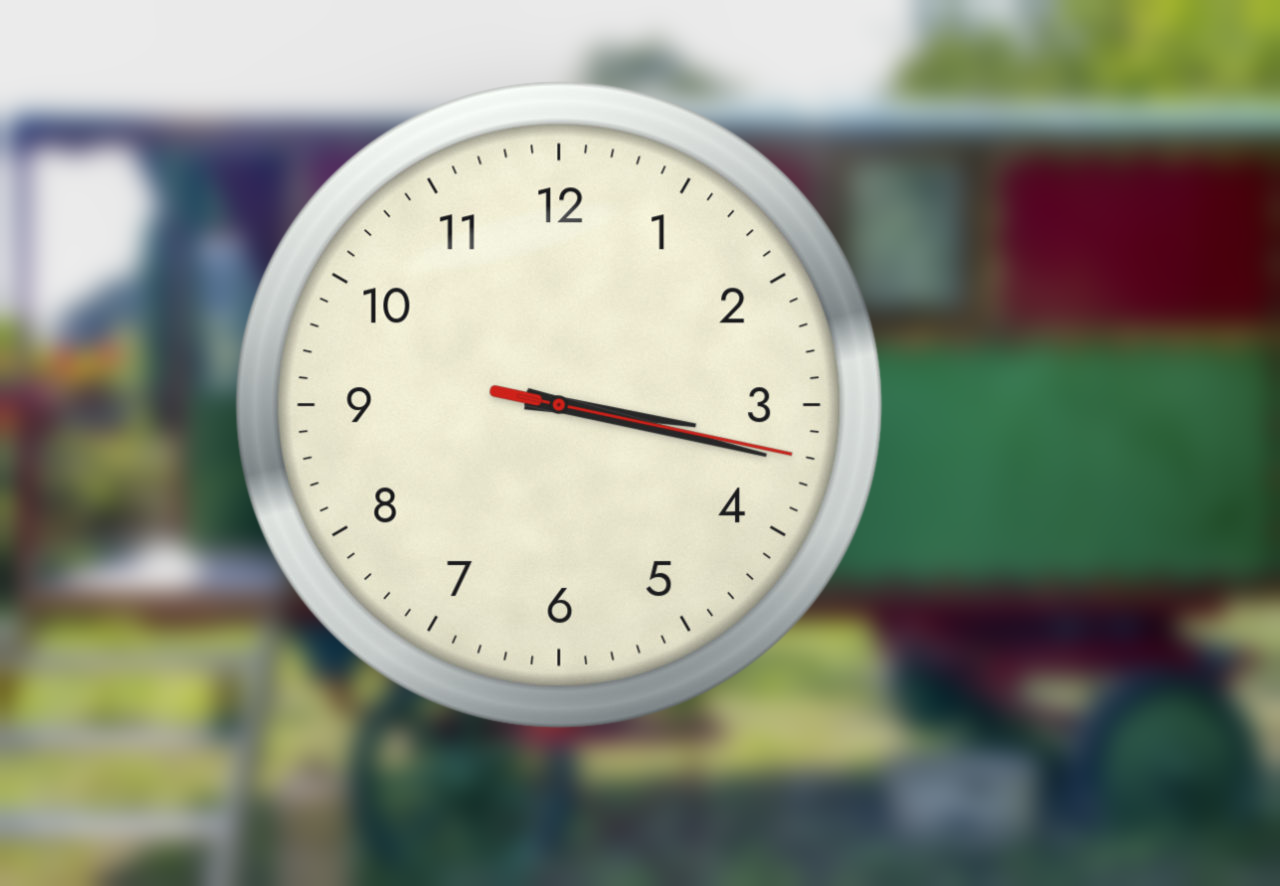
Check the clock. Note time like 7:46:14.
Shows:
3:17:17
